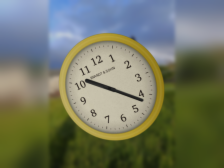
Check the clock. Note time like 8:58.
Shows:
10:22
